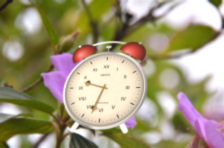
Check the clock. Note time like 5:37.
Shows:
9:33
